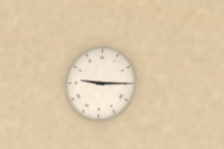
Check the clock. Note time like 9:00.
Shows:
9:15
